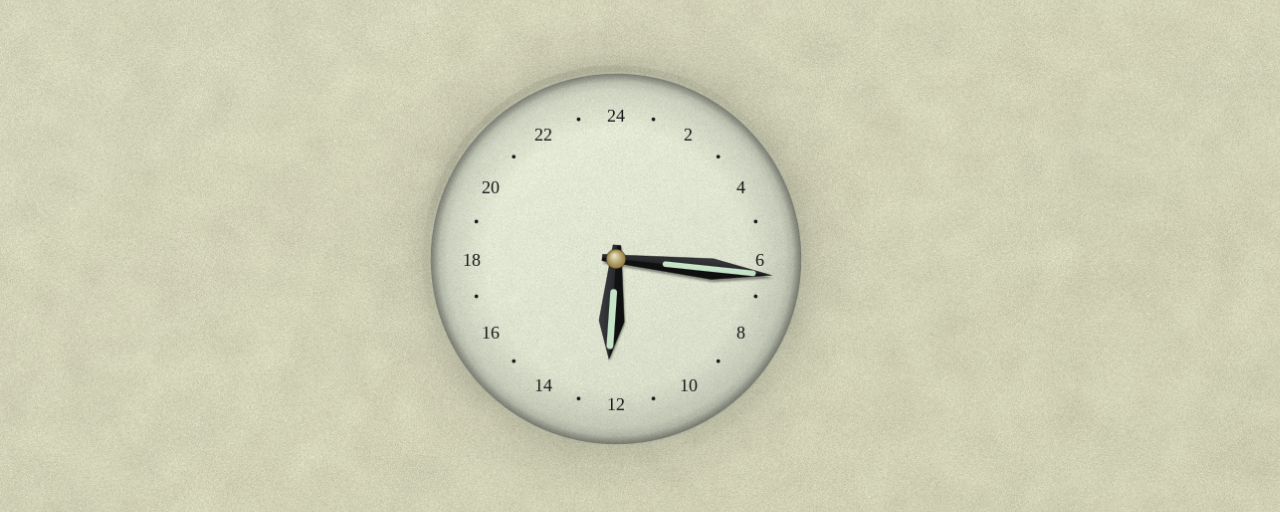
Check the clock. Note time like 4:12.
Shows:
12:16
